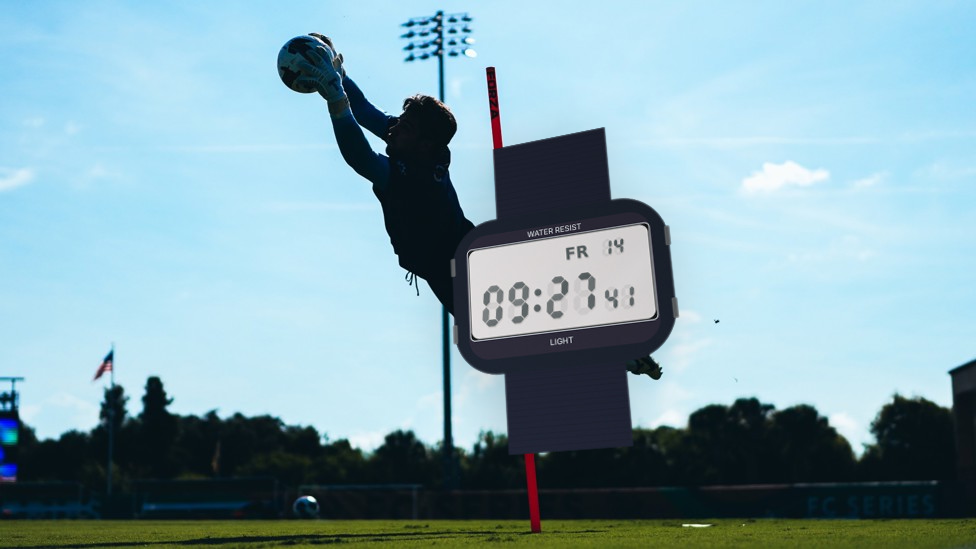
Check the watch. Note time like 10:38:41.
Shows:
9:27:41
